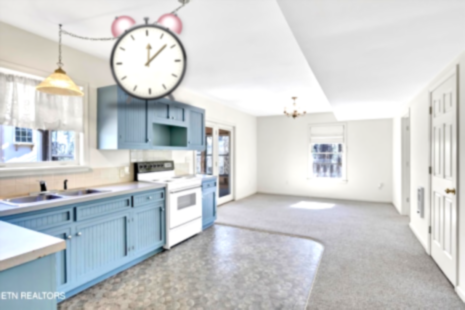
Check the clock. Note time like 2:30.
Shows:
12:08
